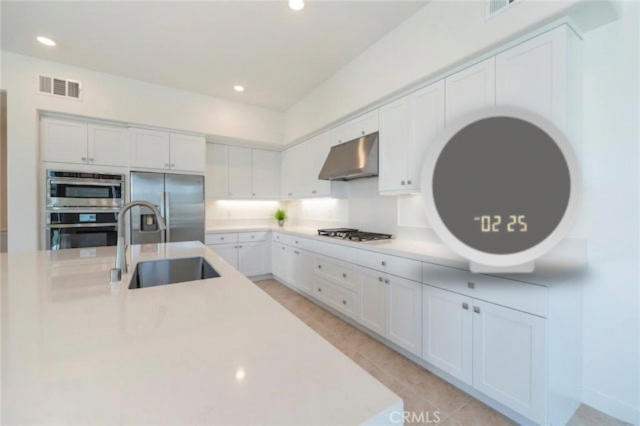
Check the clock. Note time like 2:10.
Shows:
2:25
